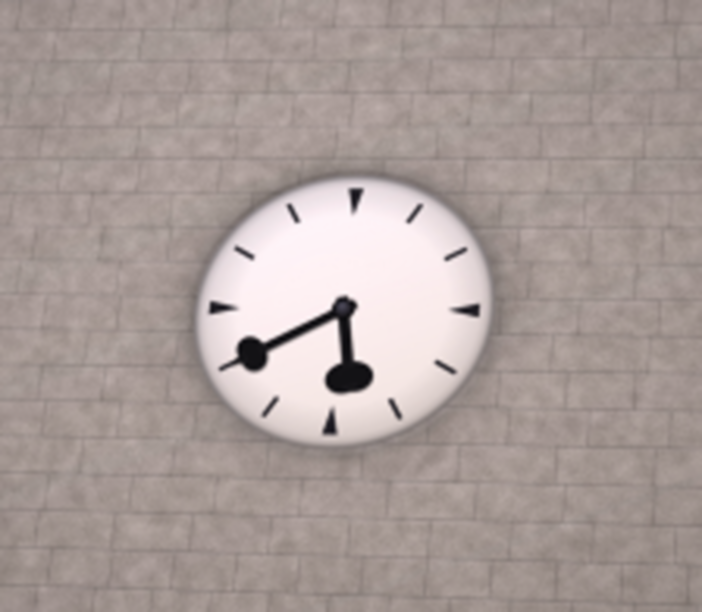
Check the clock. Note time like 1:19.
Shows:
5:40
